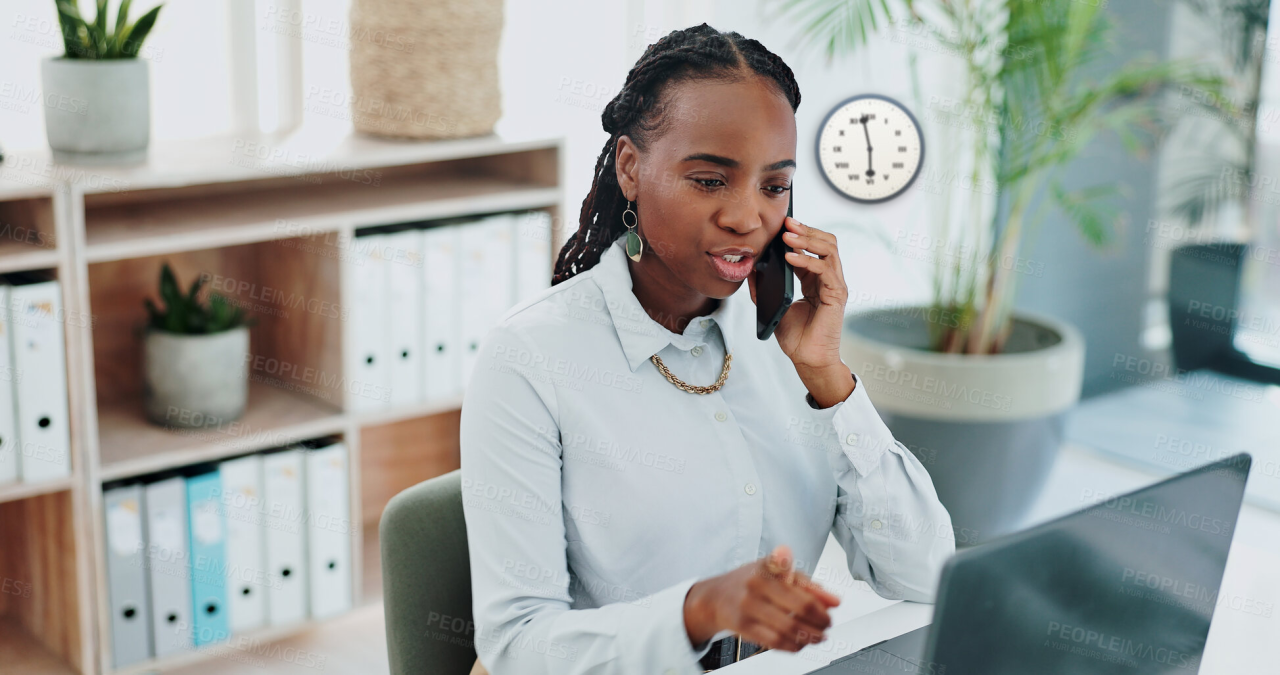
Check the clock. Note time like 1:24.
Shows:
5:58
